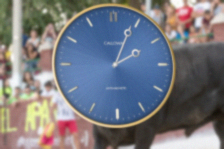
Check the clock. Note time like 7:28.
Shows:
2:04
